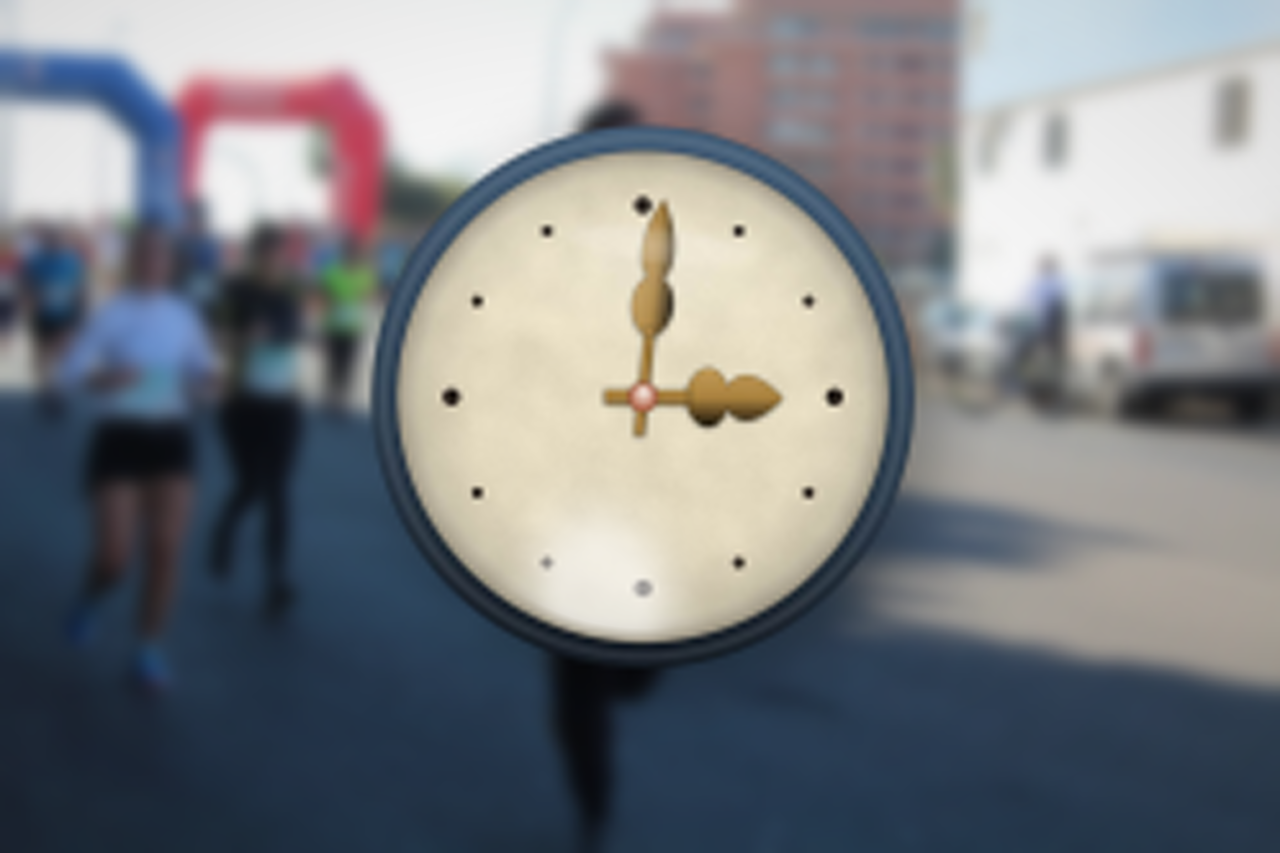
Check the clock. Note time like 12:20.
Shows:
3:01
